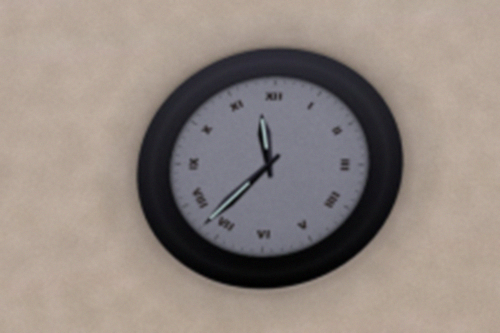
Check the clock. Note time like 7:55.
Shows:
11:37
